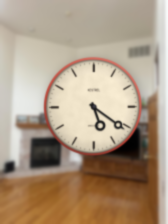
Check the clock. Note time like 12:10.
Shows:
5:21
